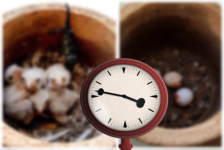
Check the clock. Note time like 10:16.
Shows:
3:47
